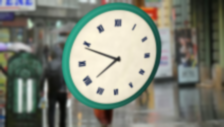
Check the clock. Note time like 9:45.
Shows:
7:49
